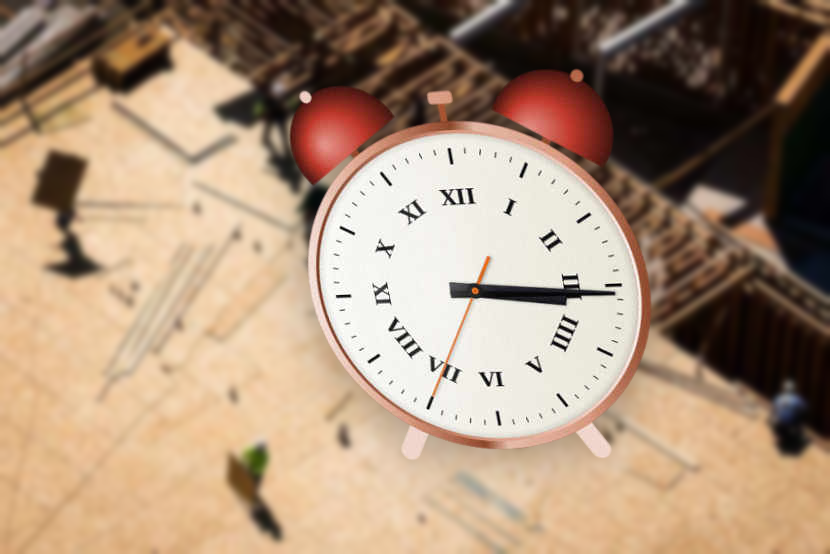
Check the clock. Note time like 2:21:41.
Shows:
3:15:35
